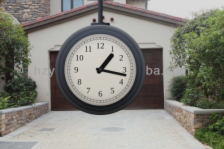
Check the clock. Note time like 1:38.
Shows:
1:17
